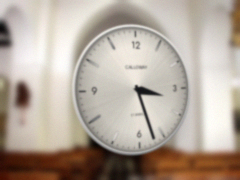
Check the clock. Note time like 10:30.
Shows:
3:27
